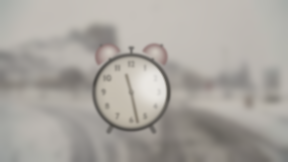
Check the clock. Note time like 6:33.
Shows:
11:28
